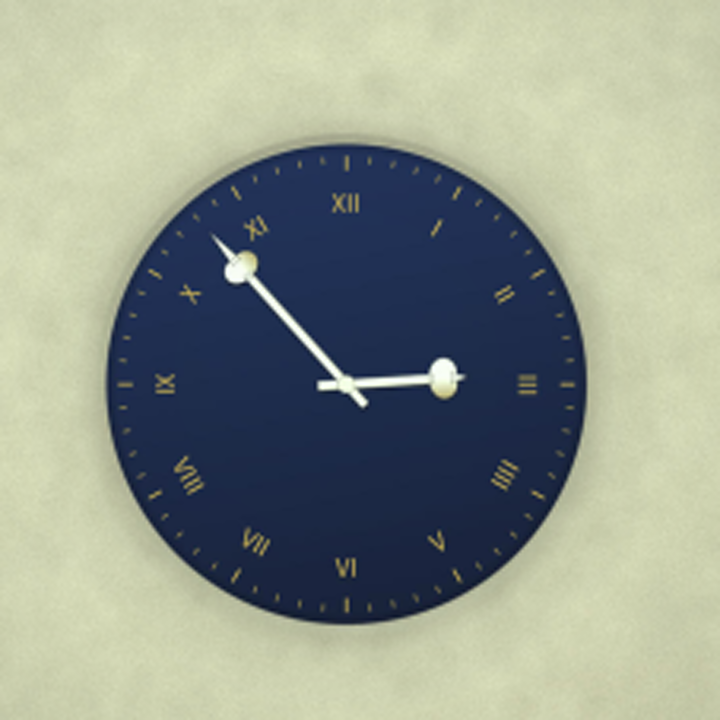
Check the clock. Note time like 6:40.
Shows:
2:53
